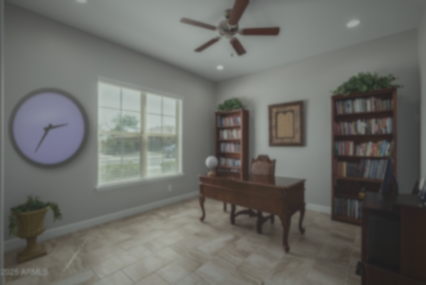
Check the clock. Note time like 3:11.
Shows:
2:35
